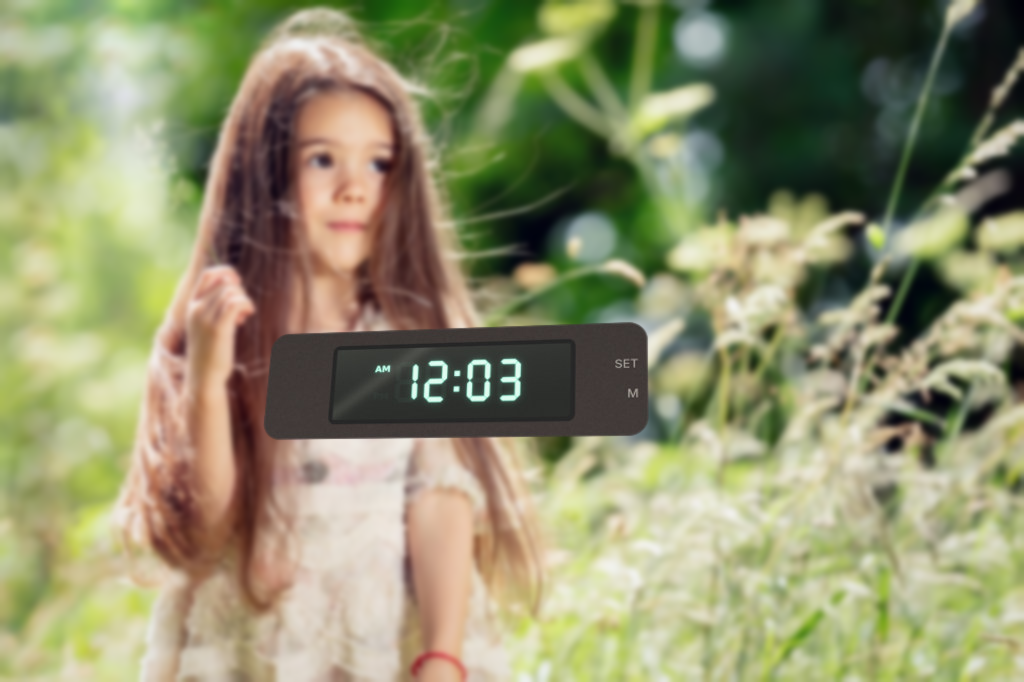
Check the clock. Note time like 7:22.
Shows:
12:03
